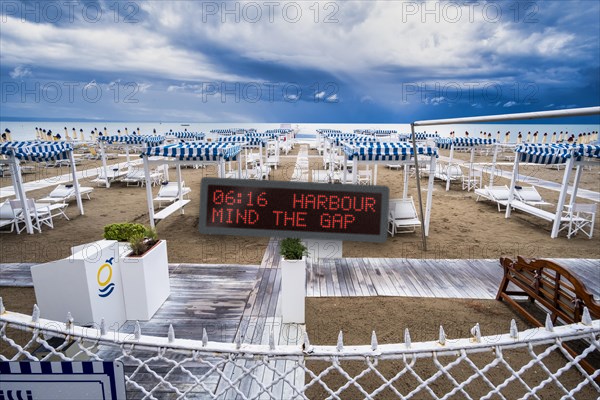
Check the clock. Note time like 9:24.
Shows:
6:16
